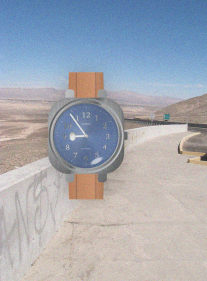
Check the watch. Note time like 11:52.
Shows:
8:54
